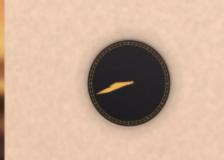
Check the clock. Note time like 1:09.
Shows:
8:42
